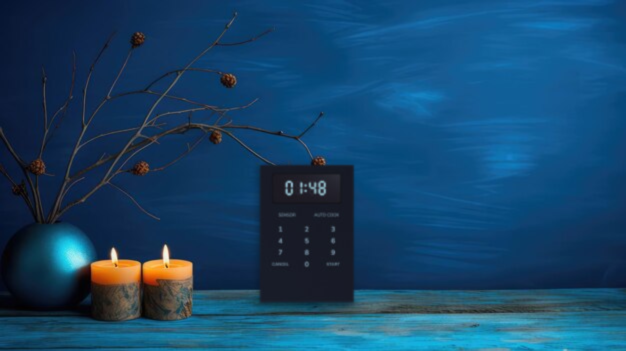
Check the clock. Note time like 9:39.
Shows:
1:48
